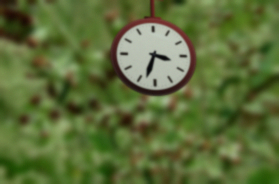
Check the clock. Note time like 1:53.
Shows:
3:33
